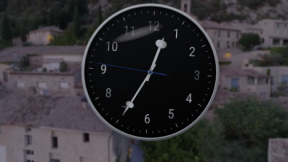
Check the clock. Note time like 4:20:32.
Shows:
12:34:46
